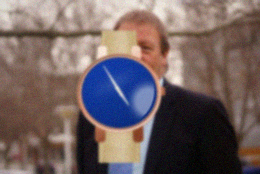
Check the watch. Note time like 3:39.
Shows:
4:55
